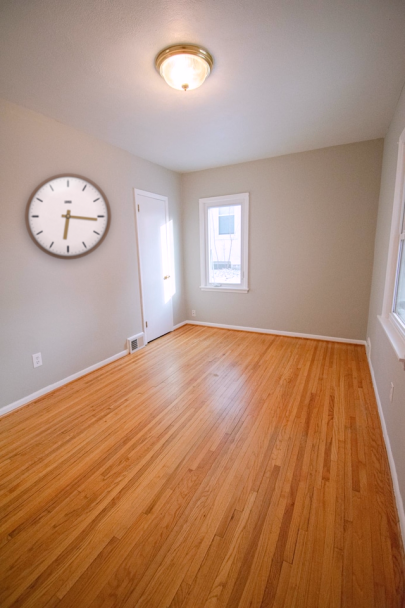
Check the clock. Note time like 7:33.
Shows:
6:16
